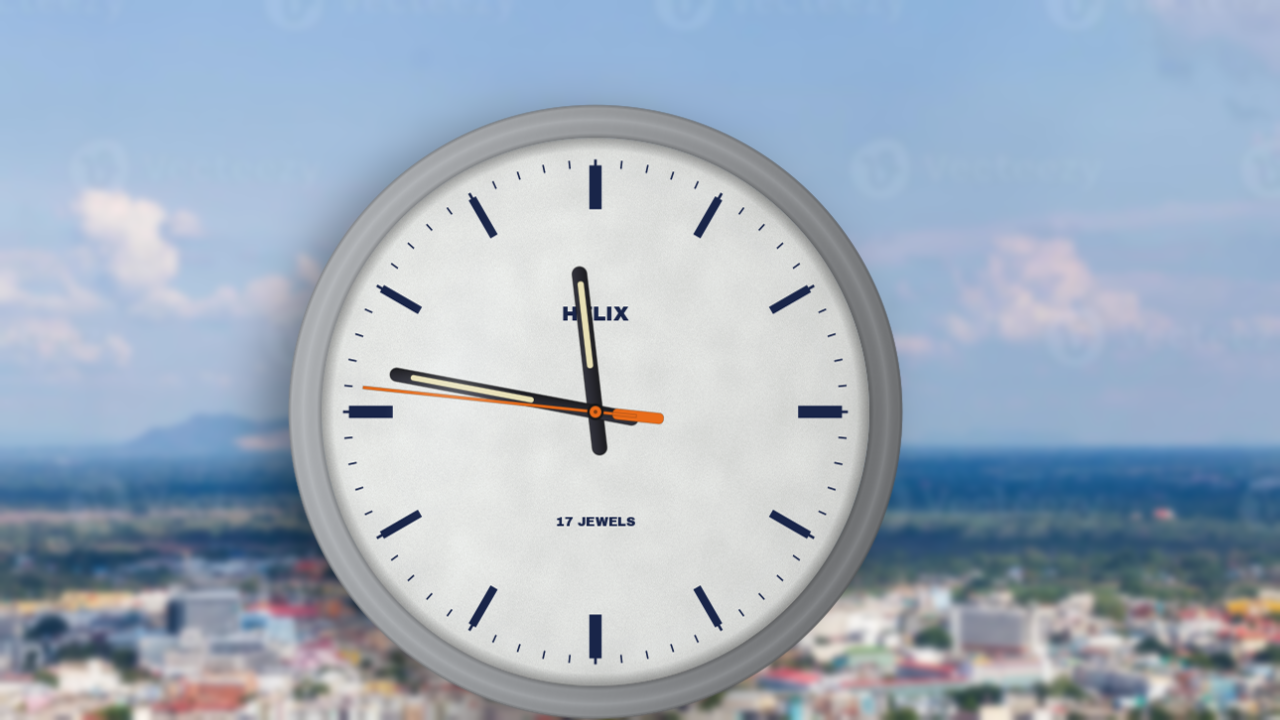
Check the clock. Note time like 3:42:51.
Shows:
11:46:46
